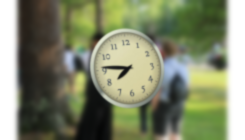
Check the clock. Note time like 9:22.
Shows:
7:46
